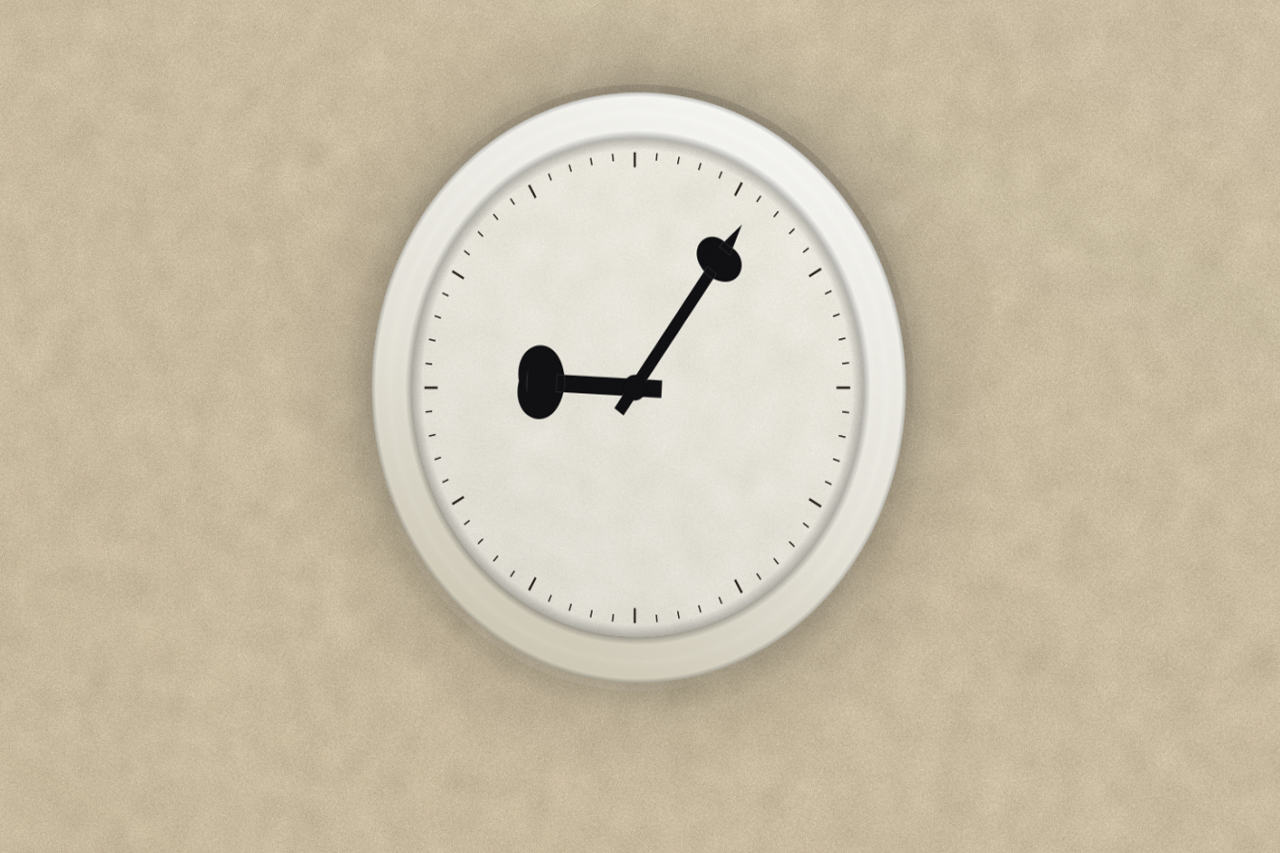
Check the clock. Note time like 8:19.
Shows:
9:06
